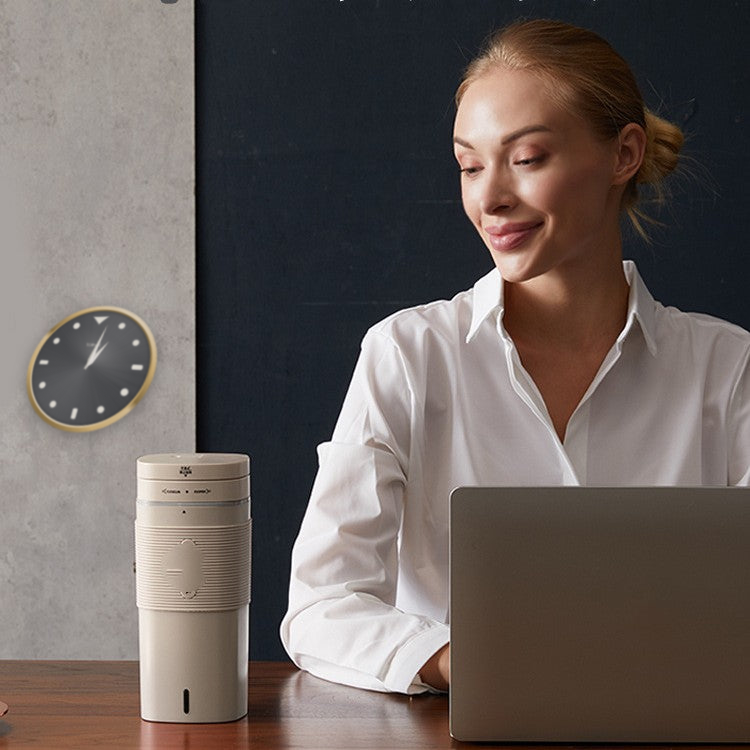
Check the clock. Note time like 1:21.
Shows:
1:02
